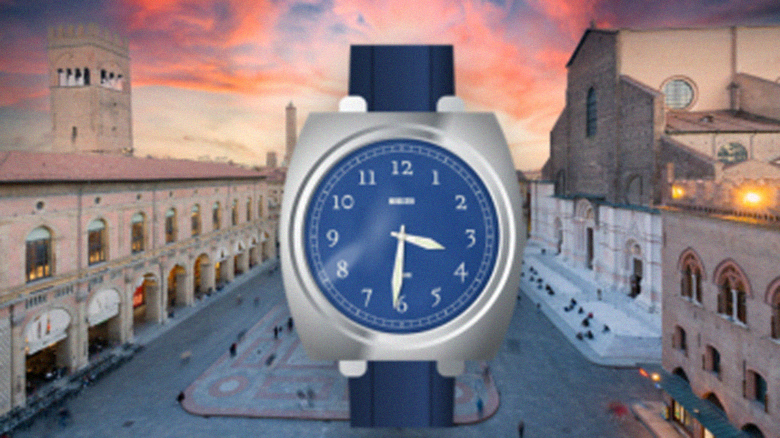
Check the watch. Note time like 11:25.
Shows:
3:31
